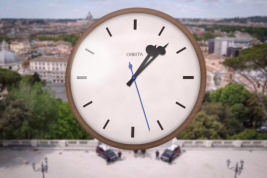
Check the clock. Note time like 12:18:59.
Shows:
1:07:27
